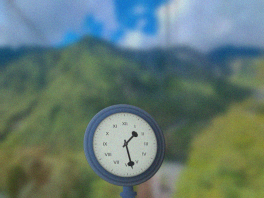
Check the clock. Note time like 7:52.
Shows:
1:28
